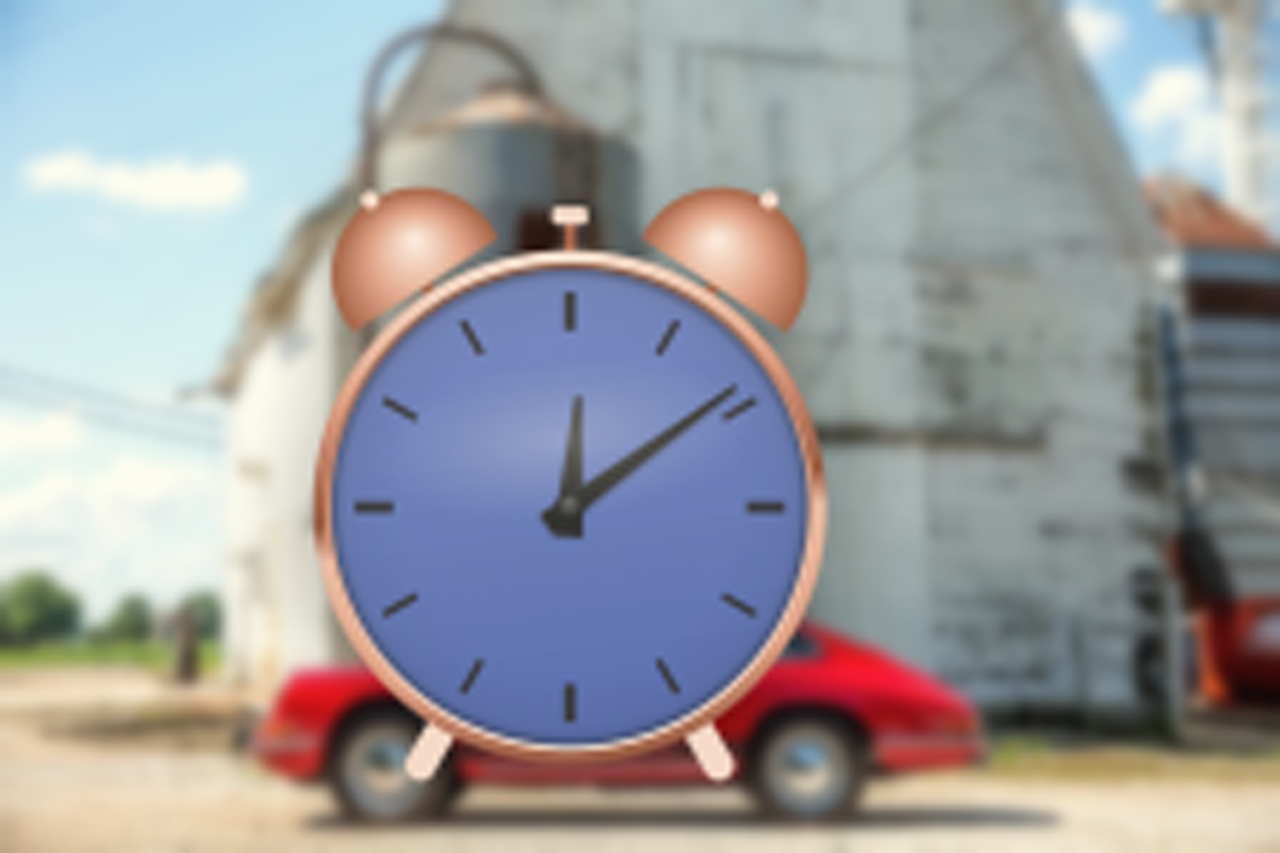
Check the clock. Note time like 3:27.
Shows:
12:09
